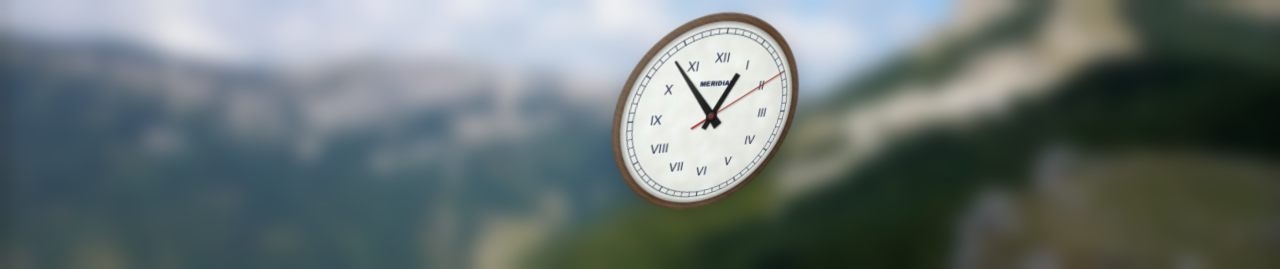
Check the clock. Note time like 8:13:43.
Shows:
12:53:10
